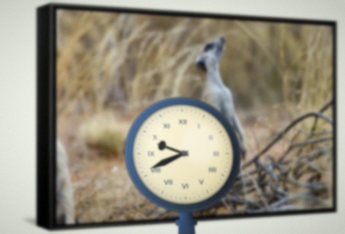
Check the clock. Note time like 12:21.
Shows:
9:41
